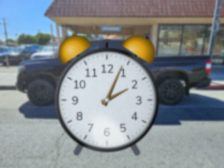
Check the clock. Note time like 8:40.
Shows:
2:04
